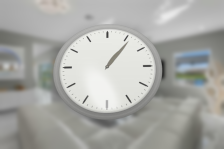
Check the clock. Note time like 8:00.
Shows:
1:06
